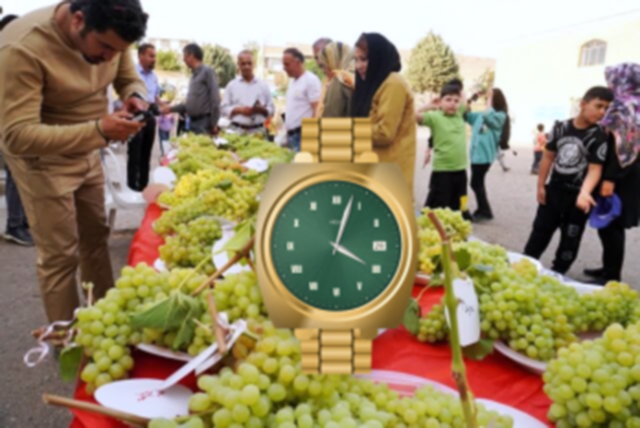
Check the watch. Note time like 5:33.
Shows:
4:03
